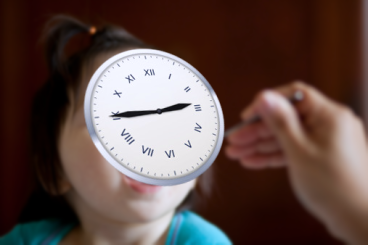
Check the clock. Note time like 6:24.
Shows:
2:45
